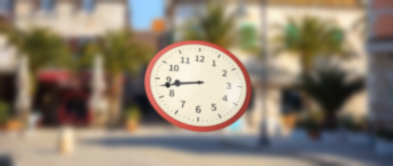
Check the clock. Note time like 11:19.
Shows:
8:43
